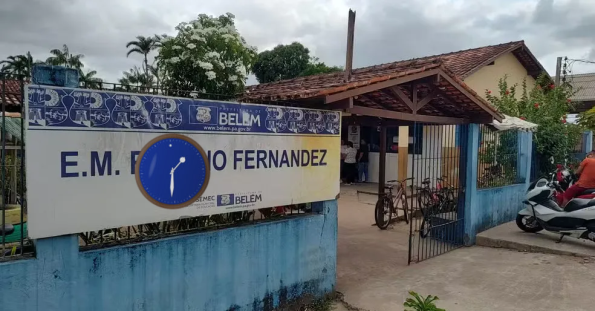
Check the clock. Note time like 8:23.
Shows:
1:31
